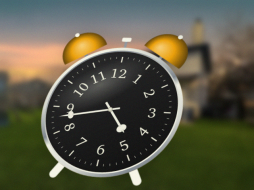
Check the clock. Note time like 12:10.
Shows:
4:43
